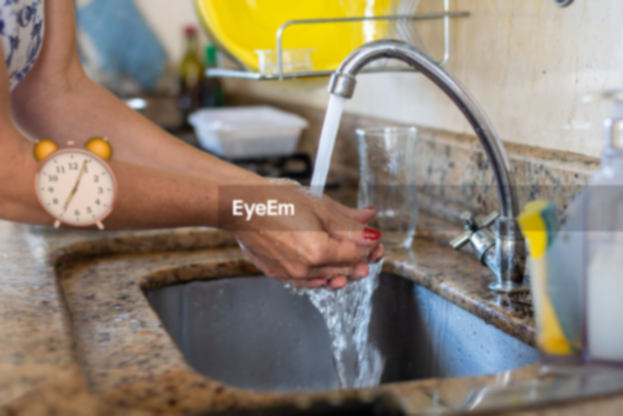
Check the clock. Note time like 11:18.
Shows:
7:04
